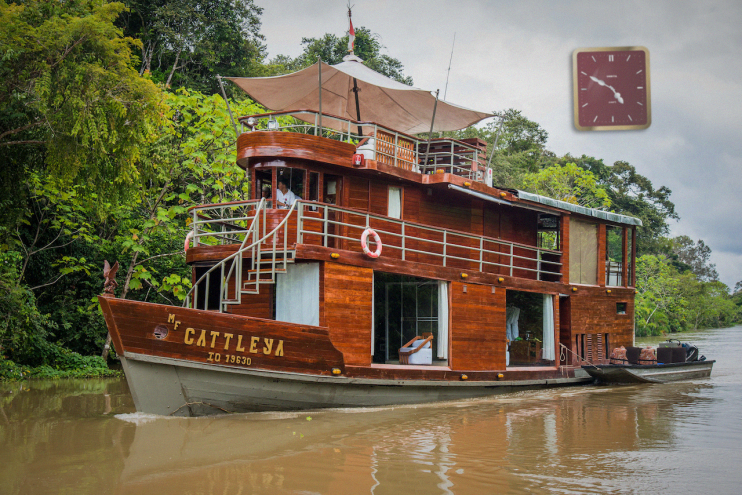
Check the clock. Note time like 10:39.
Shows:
4:50
